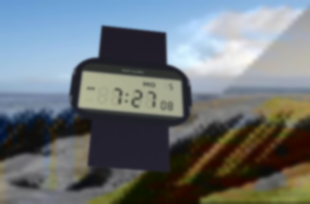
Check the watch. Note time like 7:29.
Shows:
7:27
